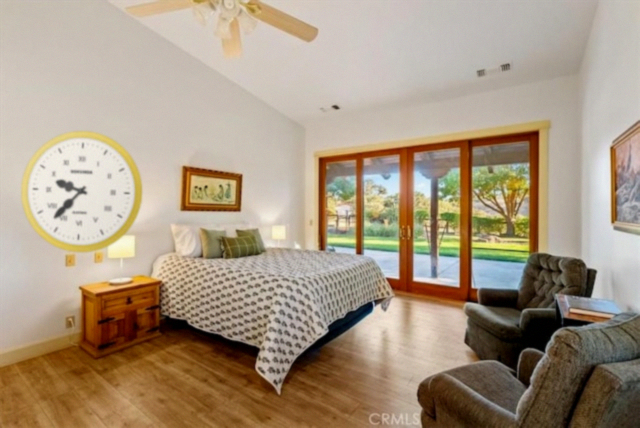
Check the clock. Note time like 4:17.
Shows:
9:37
